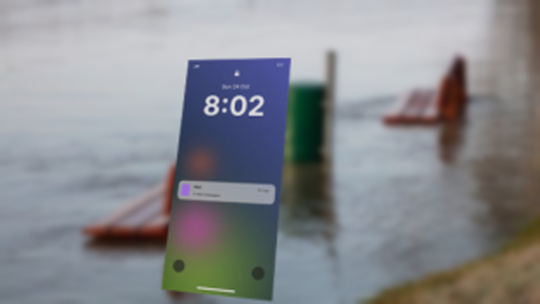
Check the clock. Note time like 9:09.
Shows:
8:02
